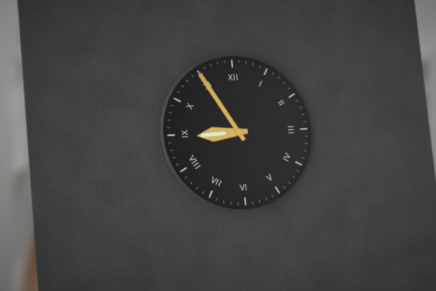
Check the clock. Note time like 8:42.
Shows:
8:55
